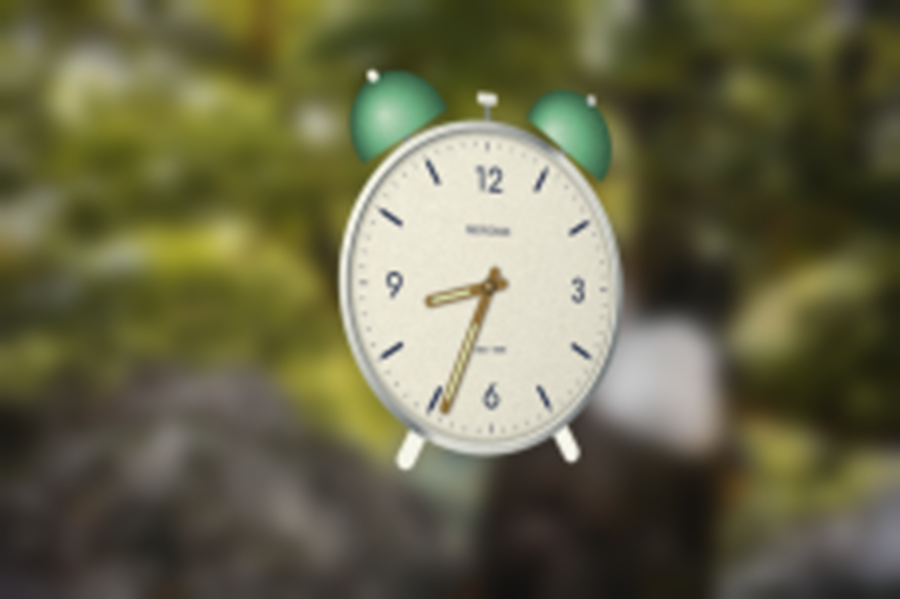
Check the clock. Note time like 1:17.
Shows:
8:34
